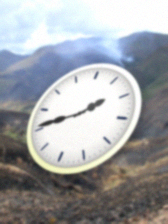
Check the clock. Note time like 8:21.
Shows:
1:41
